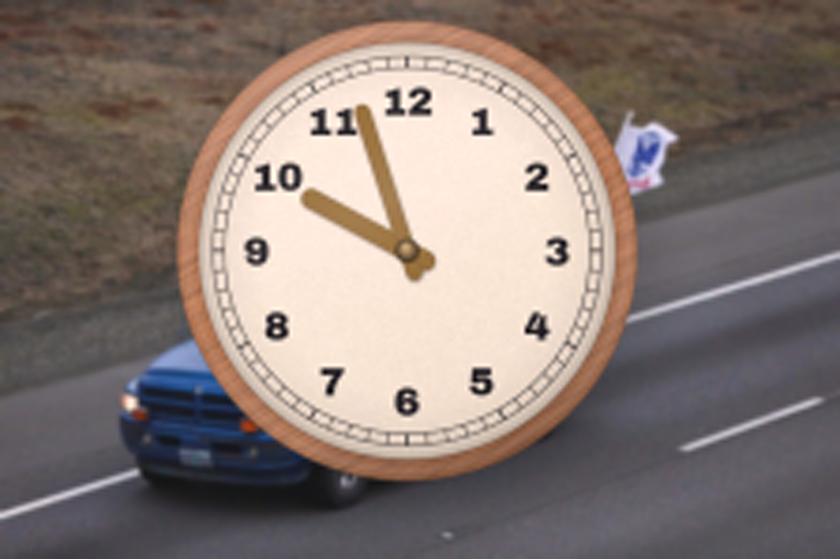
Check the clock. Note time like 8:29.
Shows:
9:57
